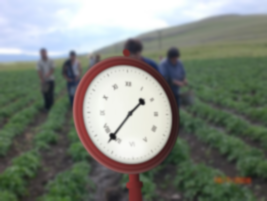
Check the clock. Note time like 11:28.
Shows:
1:37
